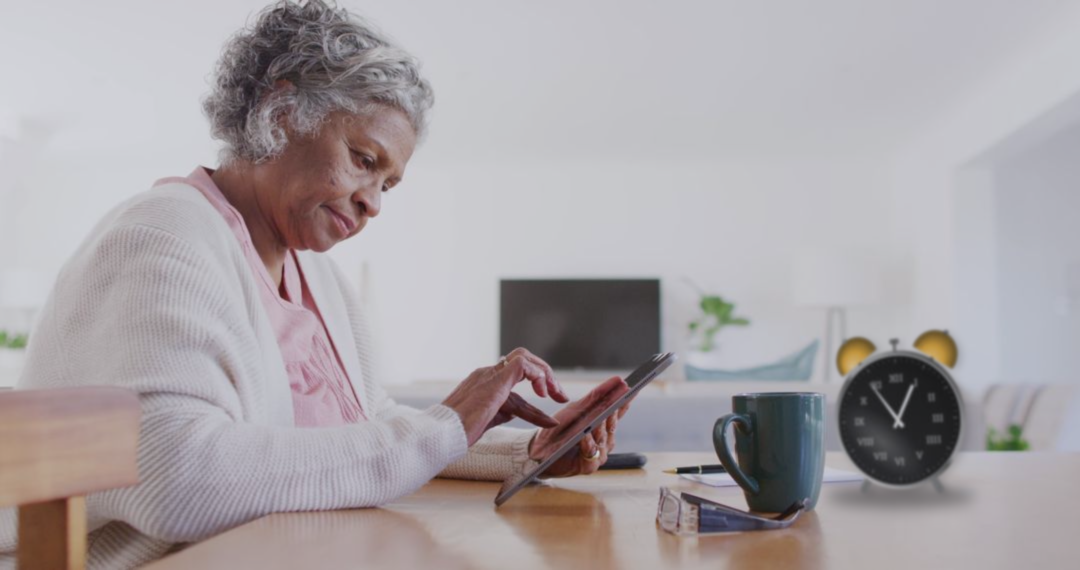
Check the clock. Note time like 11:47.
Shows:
12:54
